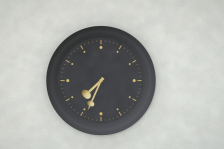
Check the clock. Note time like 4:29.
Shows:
7:34
